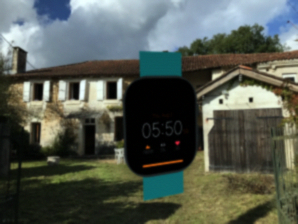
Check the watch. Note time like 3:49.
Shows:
5:50
